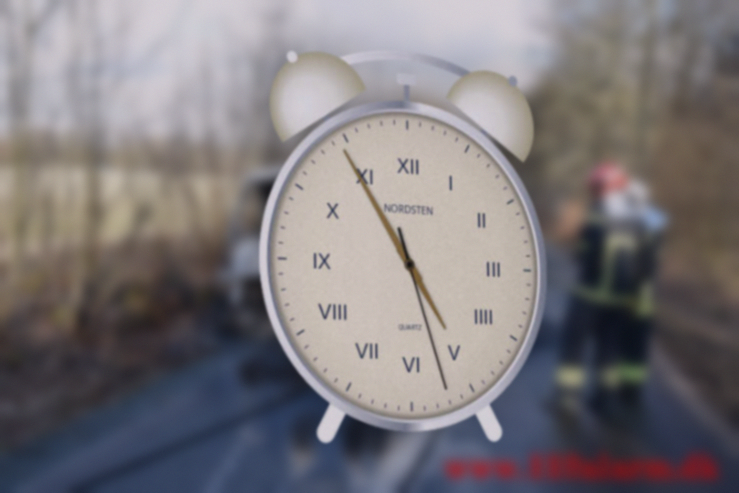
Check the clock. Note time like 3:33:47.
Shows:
4:54:27
